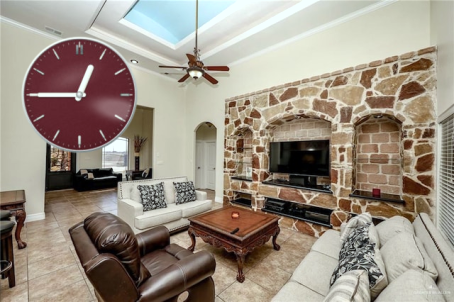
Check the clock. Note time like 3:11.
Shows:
12:45
